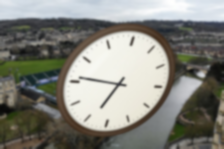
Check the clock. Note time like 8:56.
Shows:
6:46
